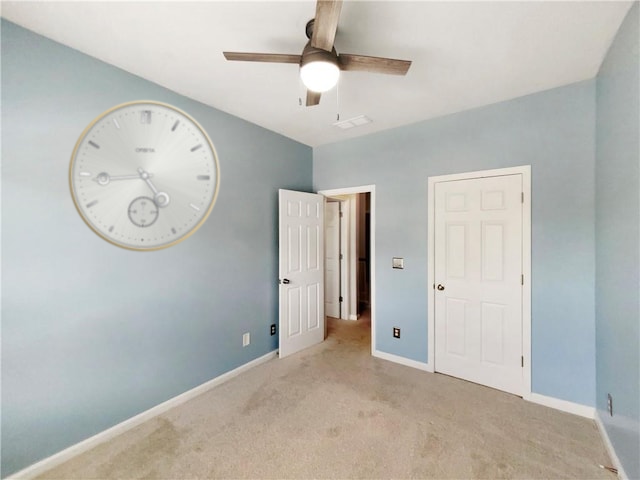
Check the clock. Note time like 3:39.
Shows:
4:44
